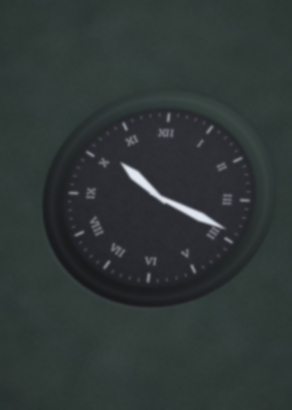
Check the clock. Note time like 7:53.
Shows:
10:19
